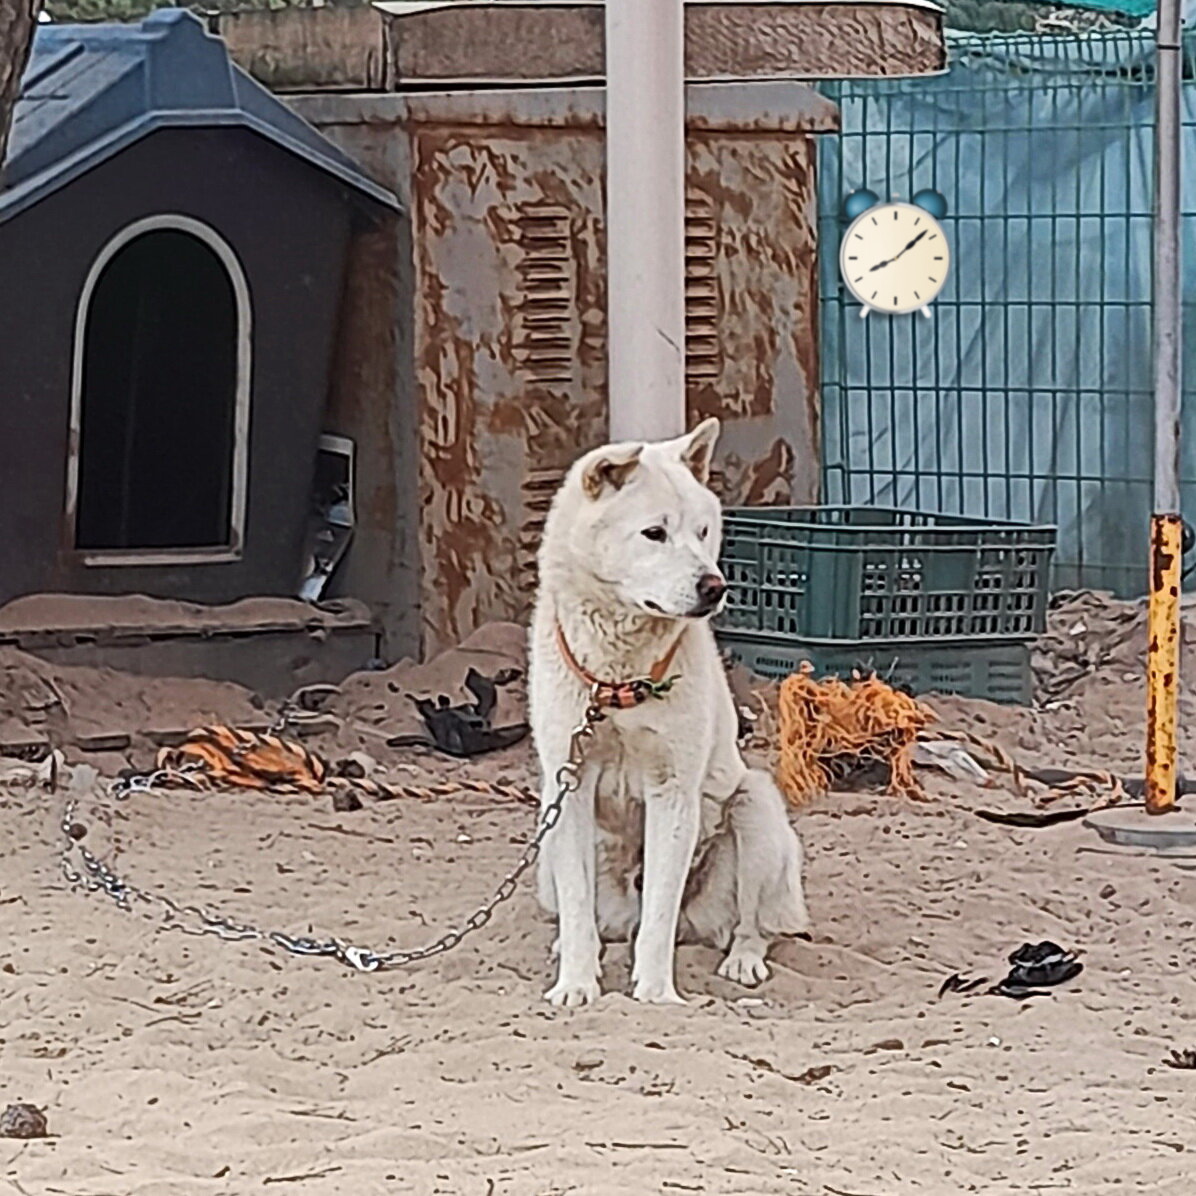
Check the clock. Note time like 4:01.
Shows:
8:08
